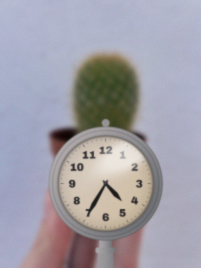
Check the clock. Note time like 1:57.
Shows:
4:35
